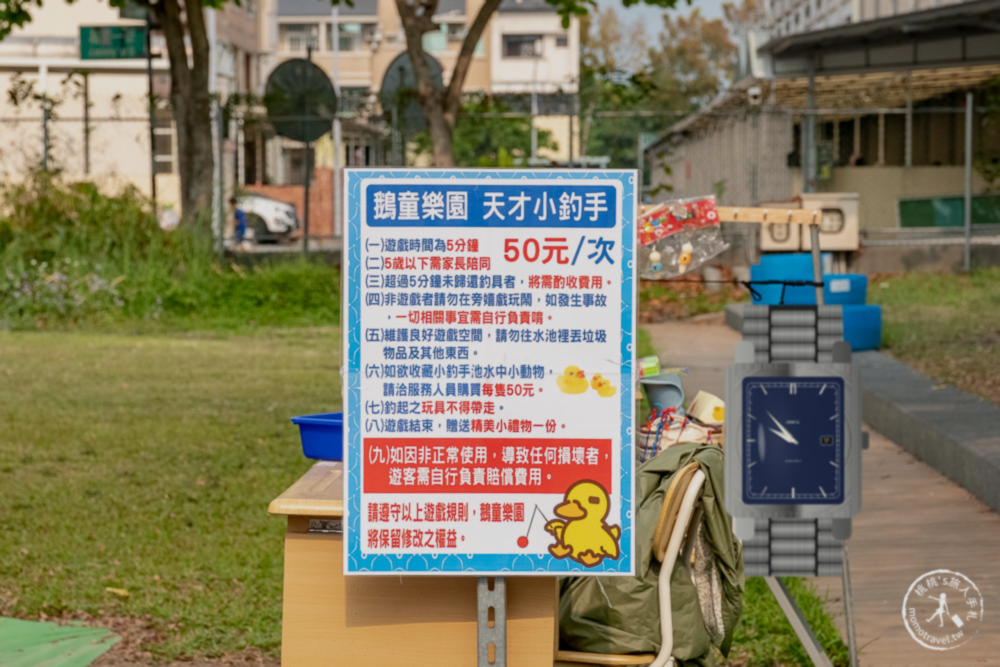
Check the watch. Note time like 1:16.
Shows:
9:53
